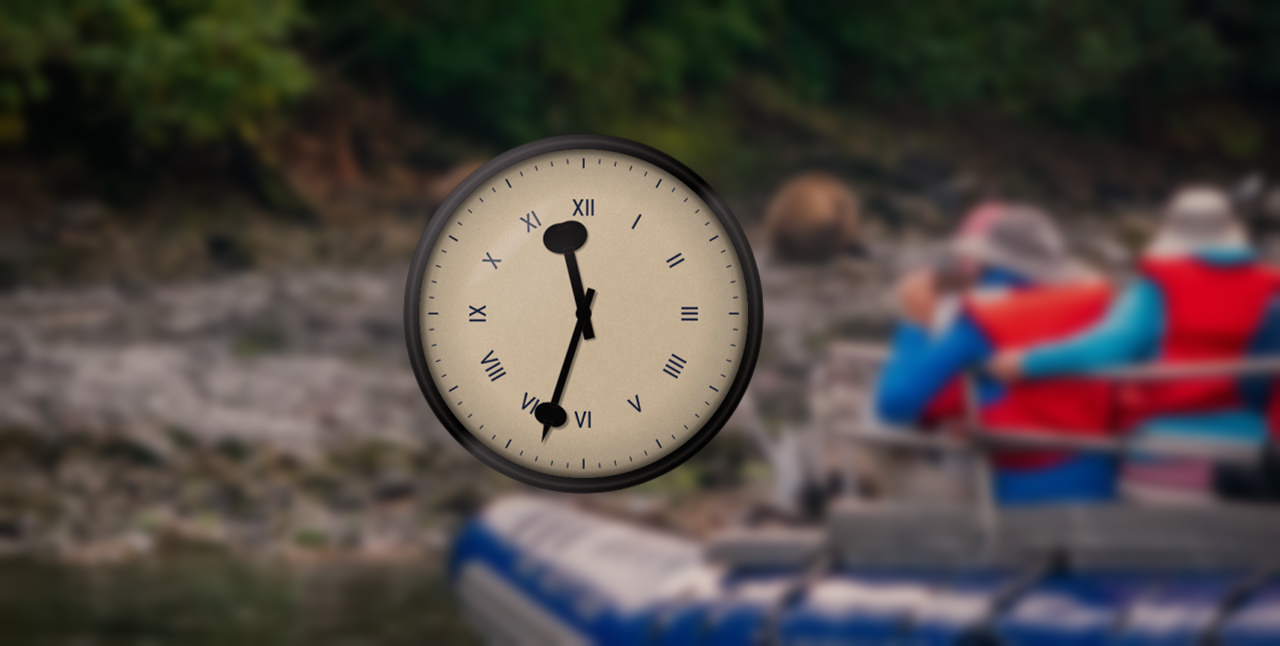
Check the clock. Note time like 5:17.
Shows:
11:33
